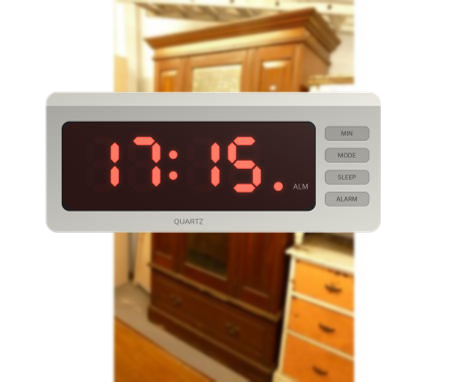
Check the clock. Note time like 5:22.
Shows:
17:15
